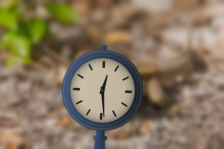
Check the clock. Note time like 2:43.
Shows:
12:29
